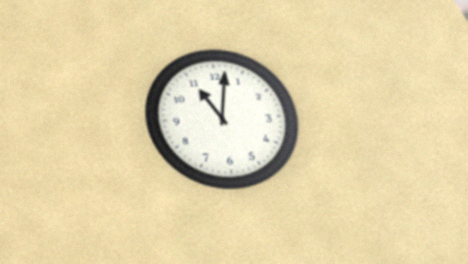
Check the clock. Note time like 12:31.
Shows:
11:02
